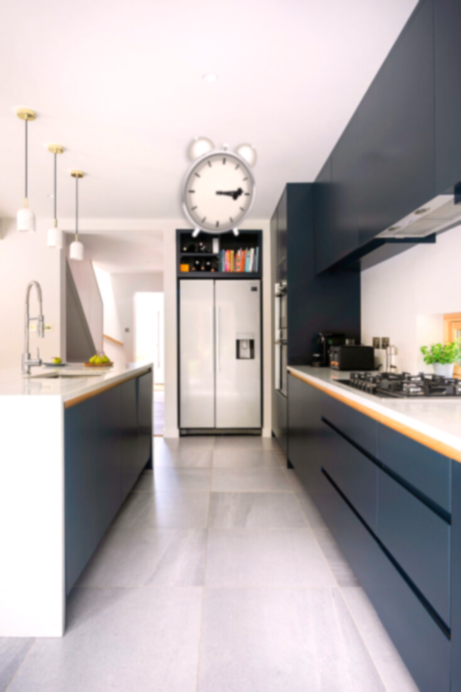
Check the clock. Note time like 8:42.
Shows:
3:14
